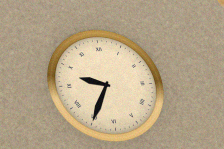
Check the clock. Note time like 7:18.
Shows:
9:35
